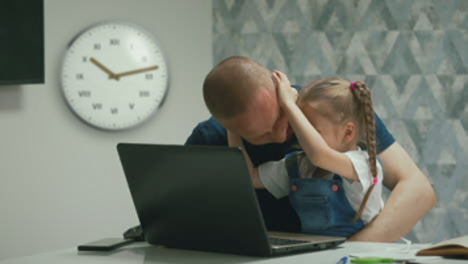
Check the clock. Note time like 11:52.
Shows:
10:13
